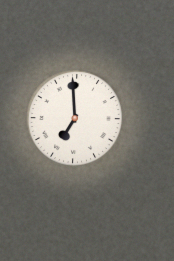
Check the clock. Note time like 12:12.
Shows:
6:59
